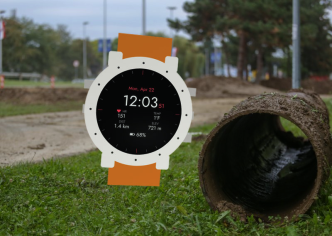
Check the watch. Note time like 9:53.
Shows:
12:03
